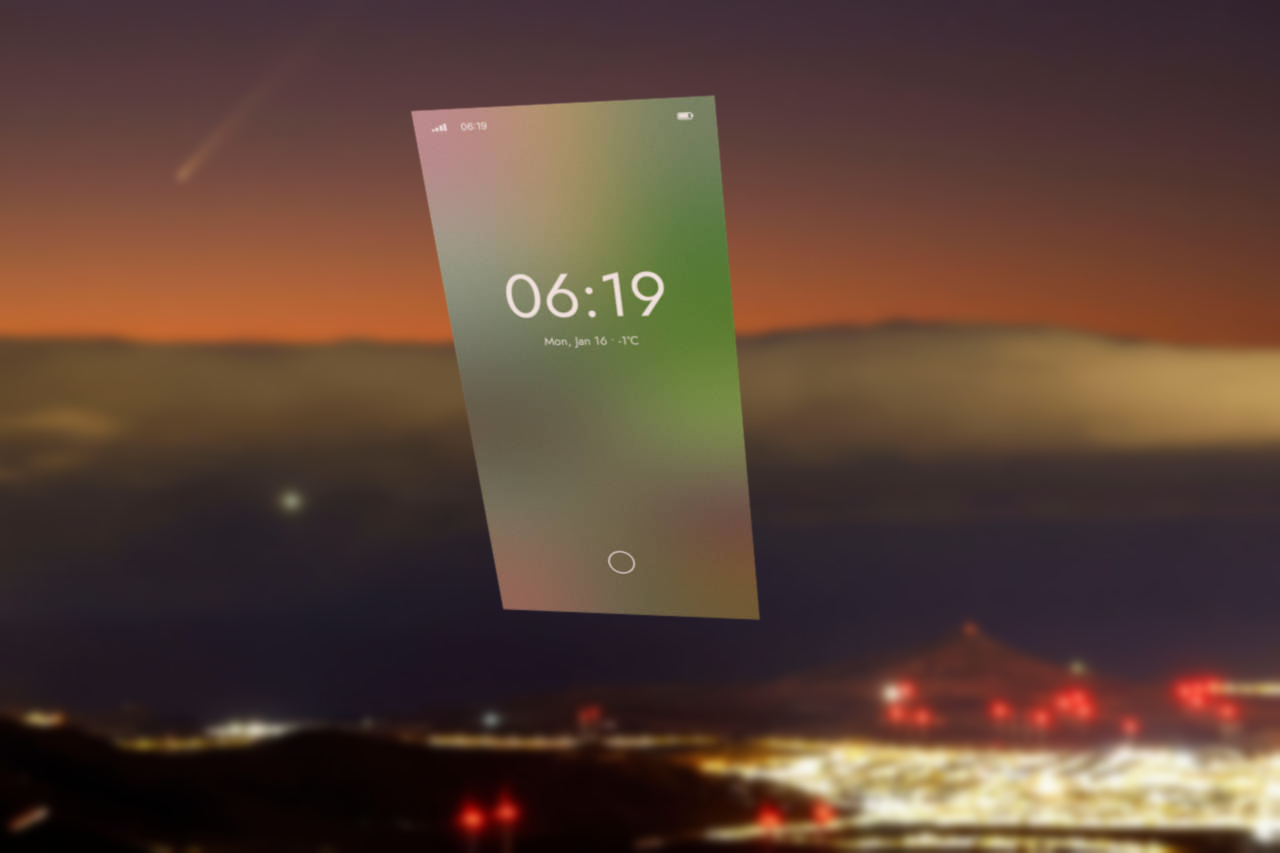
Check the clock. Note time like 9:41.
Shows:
6:19
